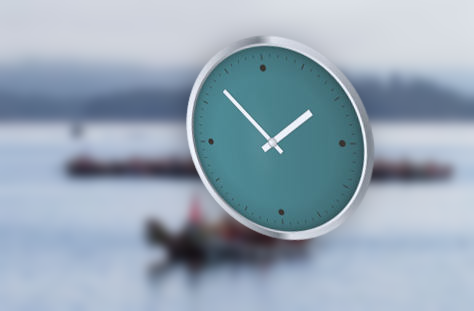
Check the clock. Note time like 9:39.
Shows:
1:53
